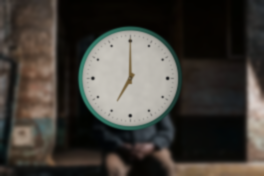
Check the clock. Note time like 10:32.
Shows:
7:00
